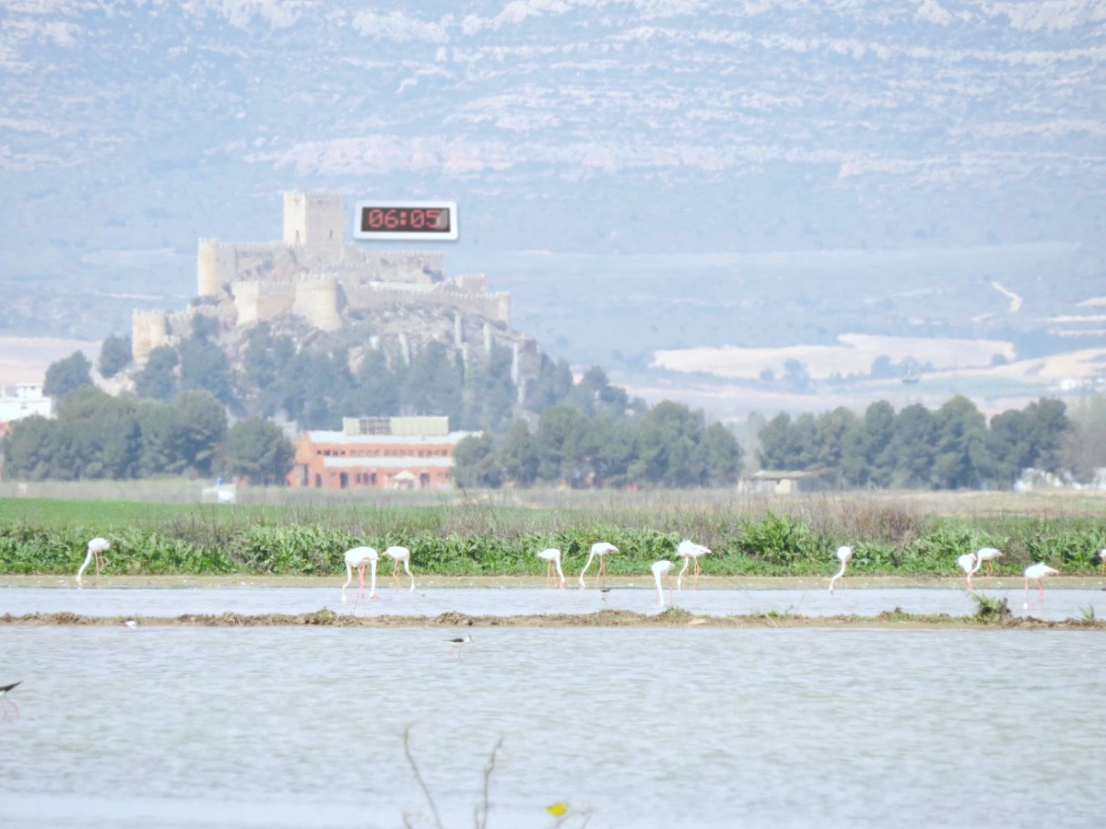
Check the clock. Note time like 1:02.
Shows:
6:05
